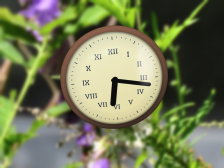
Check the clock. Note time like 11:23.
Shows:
6:17
